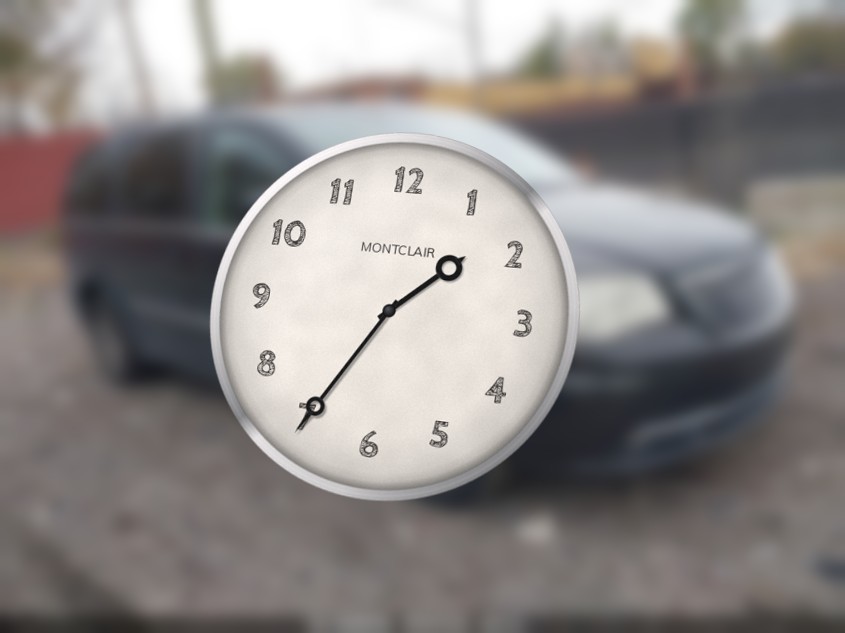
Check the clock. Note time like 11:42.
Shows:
1:35
